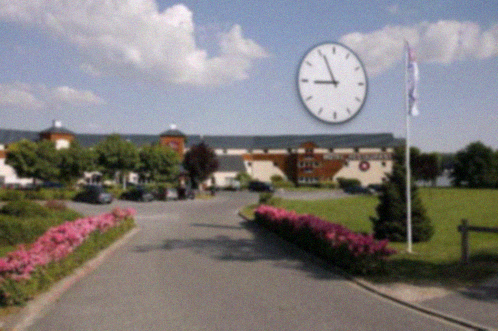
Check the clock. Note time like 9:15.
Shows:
8:56
